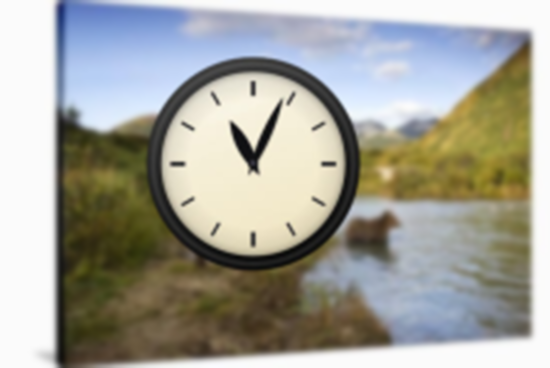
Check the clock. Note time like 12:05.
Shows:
11:04
